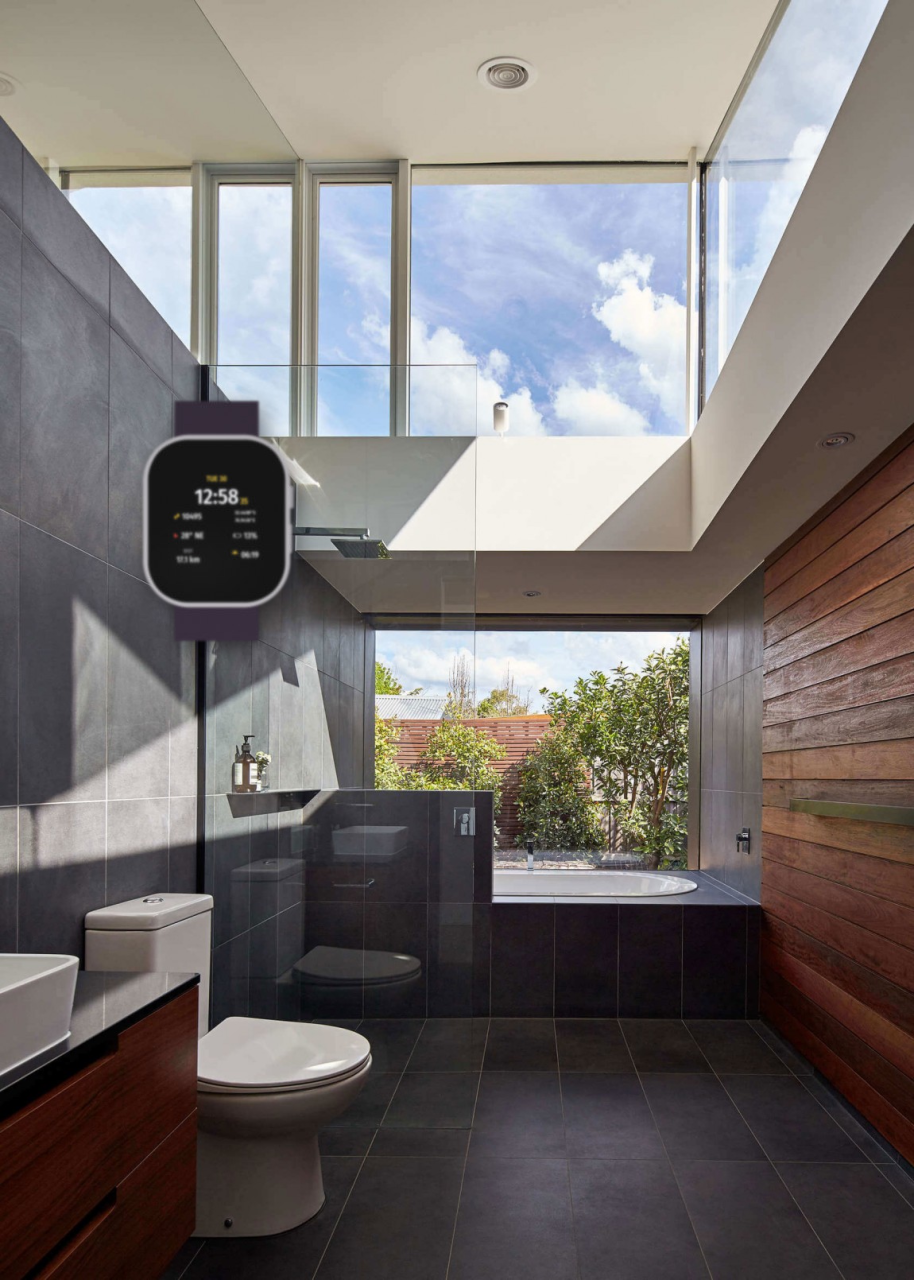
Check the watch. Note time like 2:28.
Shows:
12:58
